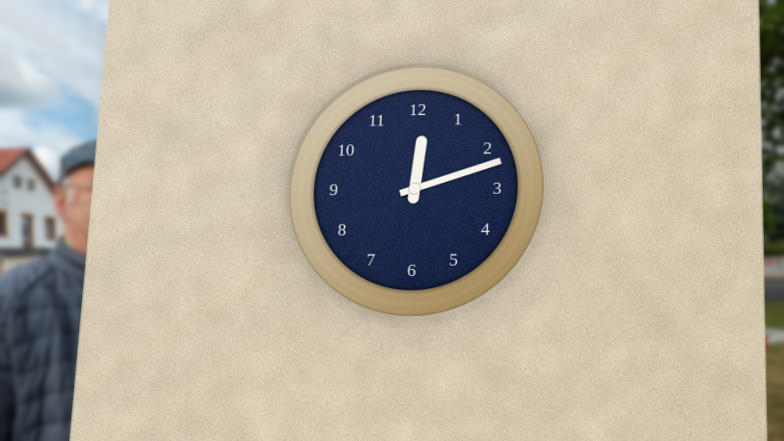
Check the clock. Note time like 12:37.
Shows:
12:12
